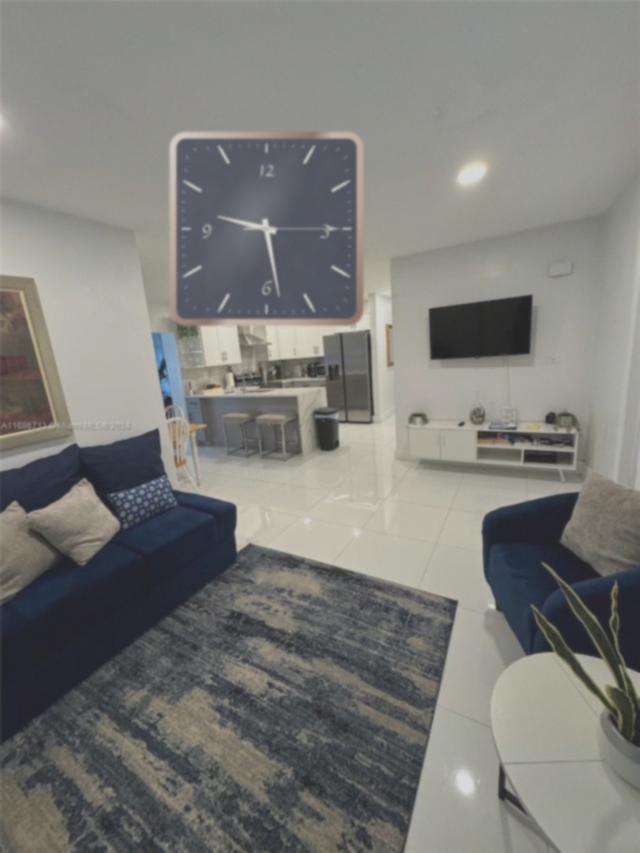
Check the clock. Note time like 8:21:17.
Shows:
9:28:15
